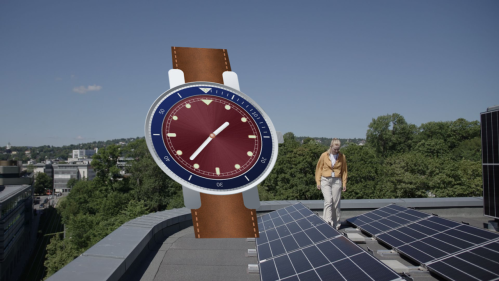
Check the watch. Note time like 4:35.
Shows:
1:37
